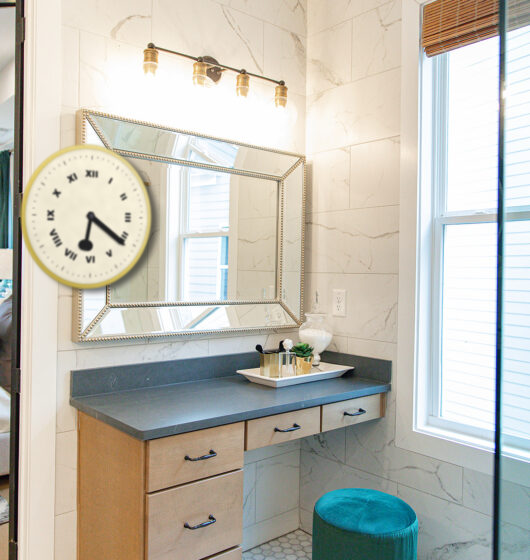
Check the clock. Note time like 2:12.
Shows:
6:21
